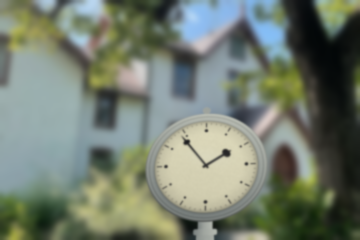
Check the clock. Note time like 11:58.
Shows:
1:54
